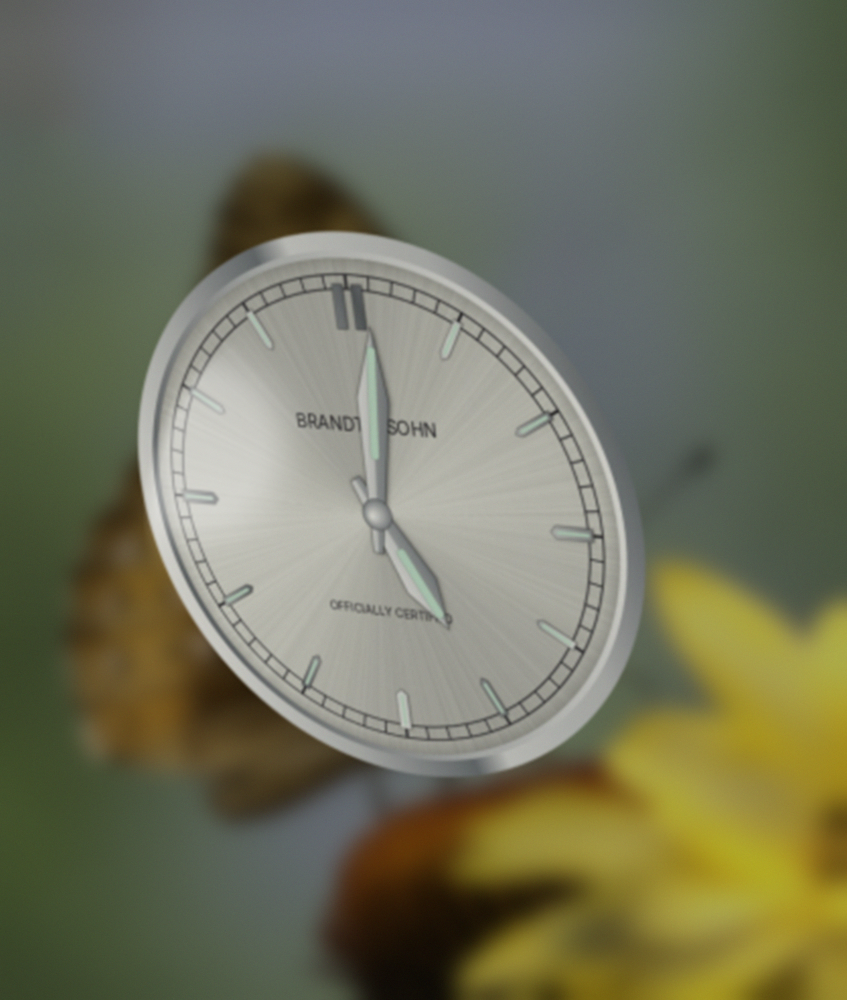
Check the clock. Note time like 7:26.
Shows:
5:01
